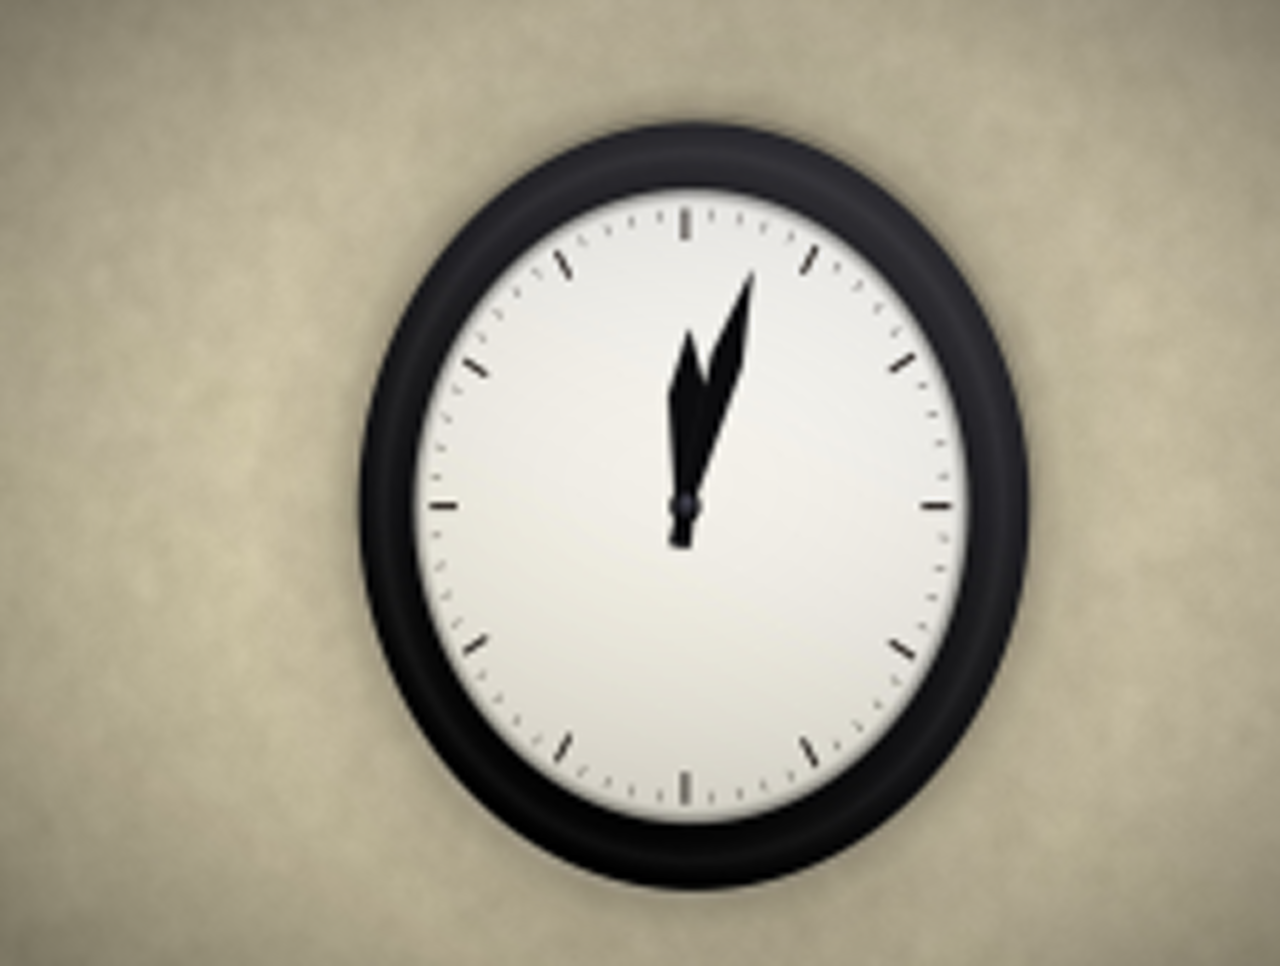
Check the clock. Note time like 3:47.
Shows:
12:03
